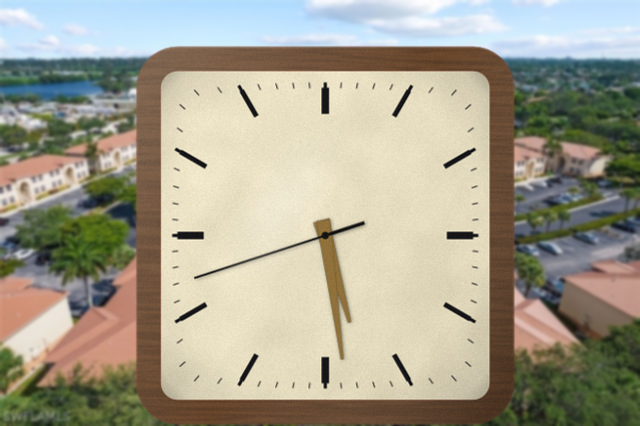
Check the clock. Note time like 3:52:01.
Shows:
5:28:42
